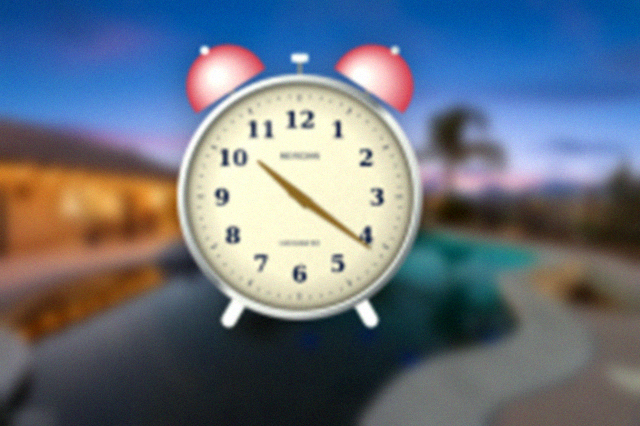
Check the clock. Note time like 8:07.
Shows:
10:21
